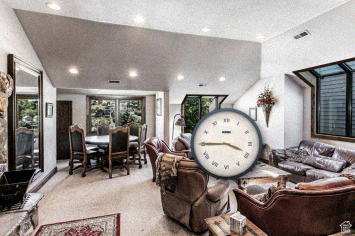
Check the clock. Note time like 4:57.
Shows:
3:45
